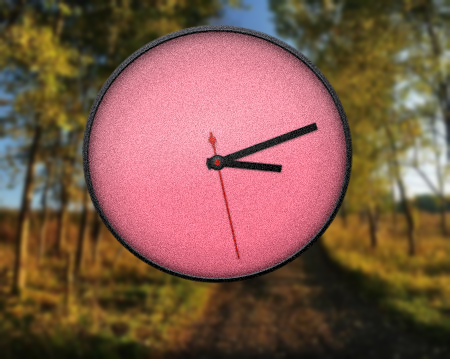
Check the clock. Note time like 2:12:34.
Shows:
3:11:28
